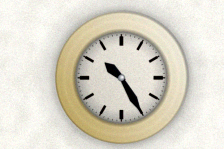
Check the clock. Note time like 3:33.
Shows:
10:25
